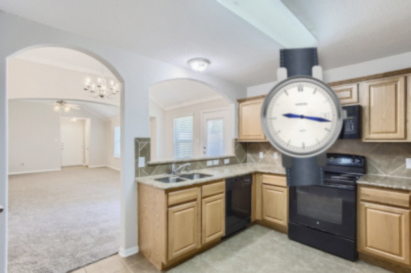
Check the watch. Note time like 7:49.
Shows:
9:17
